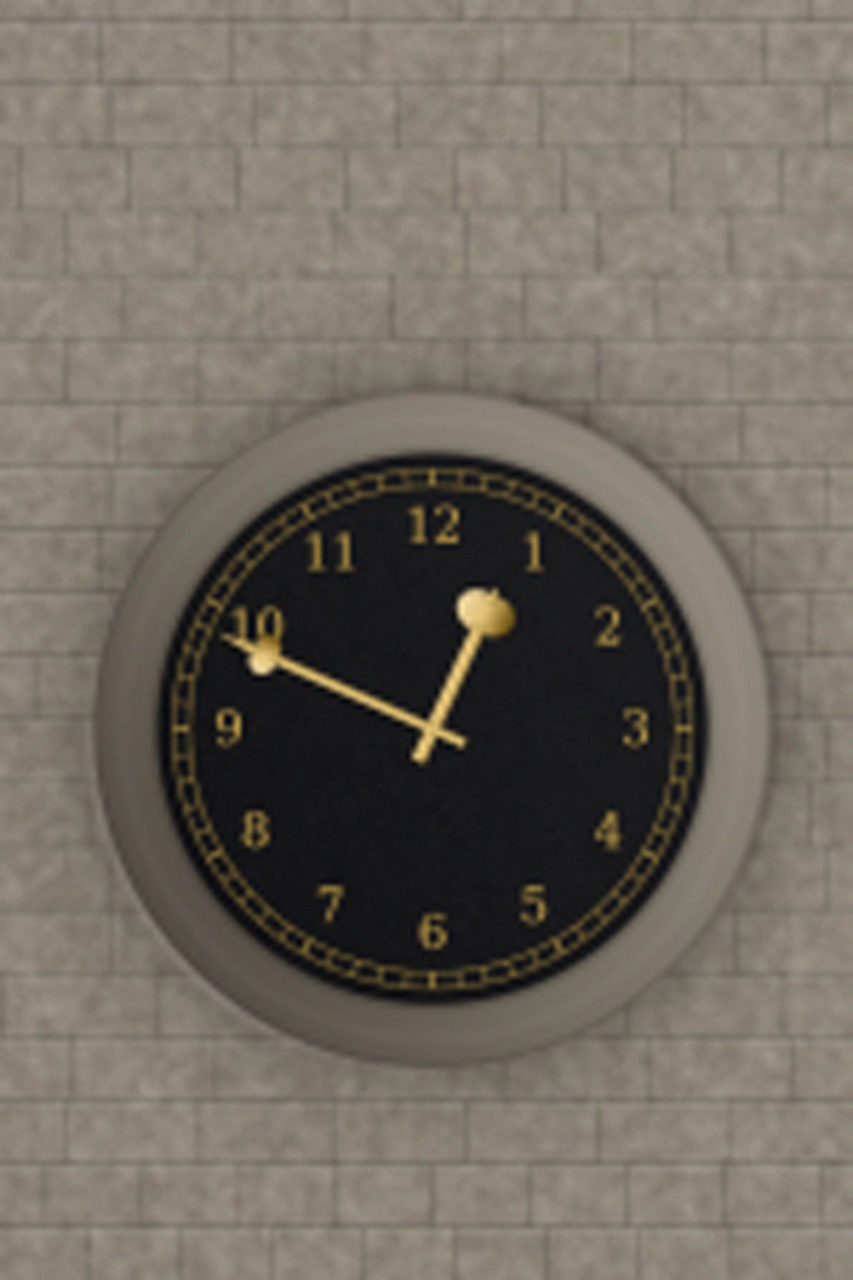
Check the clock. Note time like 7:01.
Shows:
12:49
